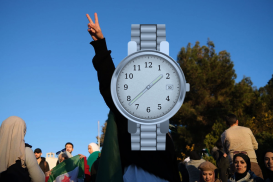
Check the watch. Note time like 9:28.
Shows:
1:38
